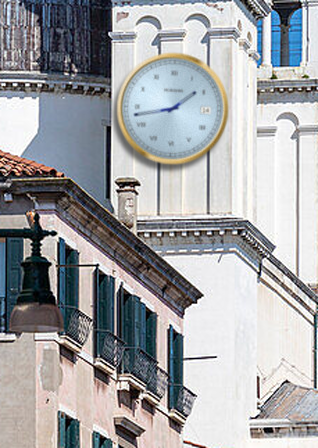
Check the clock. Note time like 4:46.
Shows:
1:43
